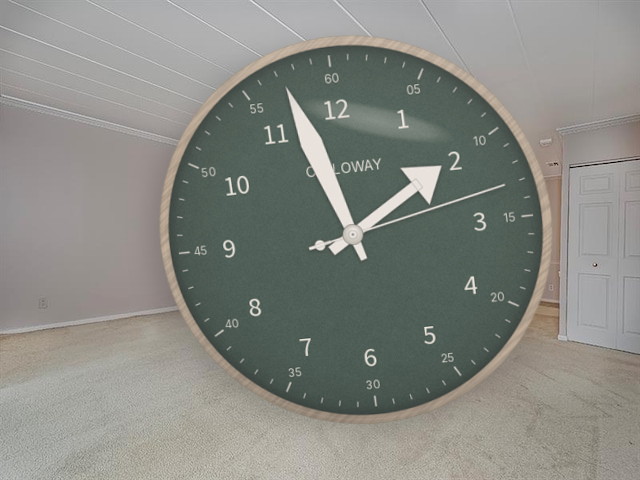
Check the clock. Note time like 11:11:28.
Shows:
1:57:13
